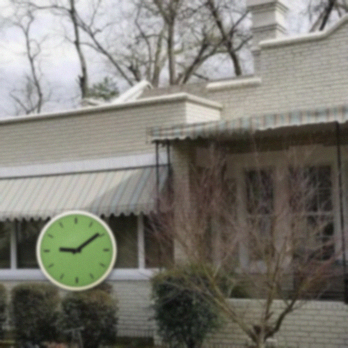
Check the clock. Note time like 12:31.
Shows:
9:09
